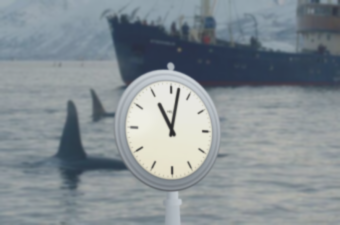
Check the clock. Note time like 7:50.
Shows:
11:02
